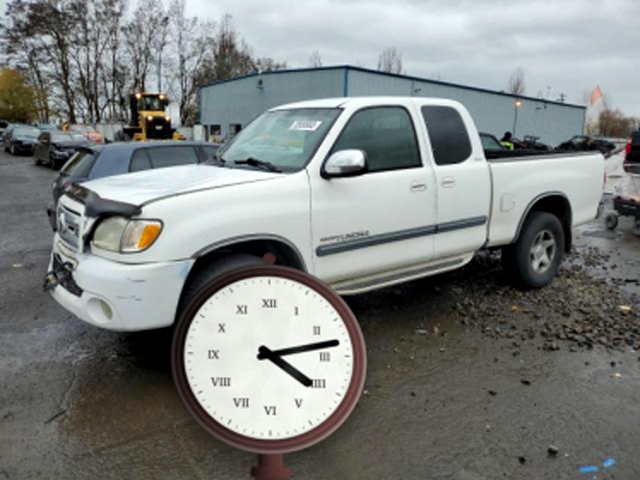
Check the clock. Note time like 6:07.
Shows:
4:13
